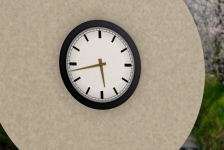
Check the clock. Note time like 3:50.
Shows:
5:43
